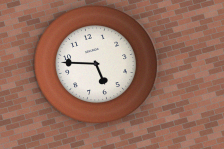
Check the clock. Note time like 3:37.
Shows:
5:48
